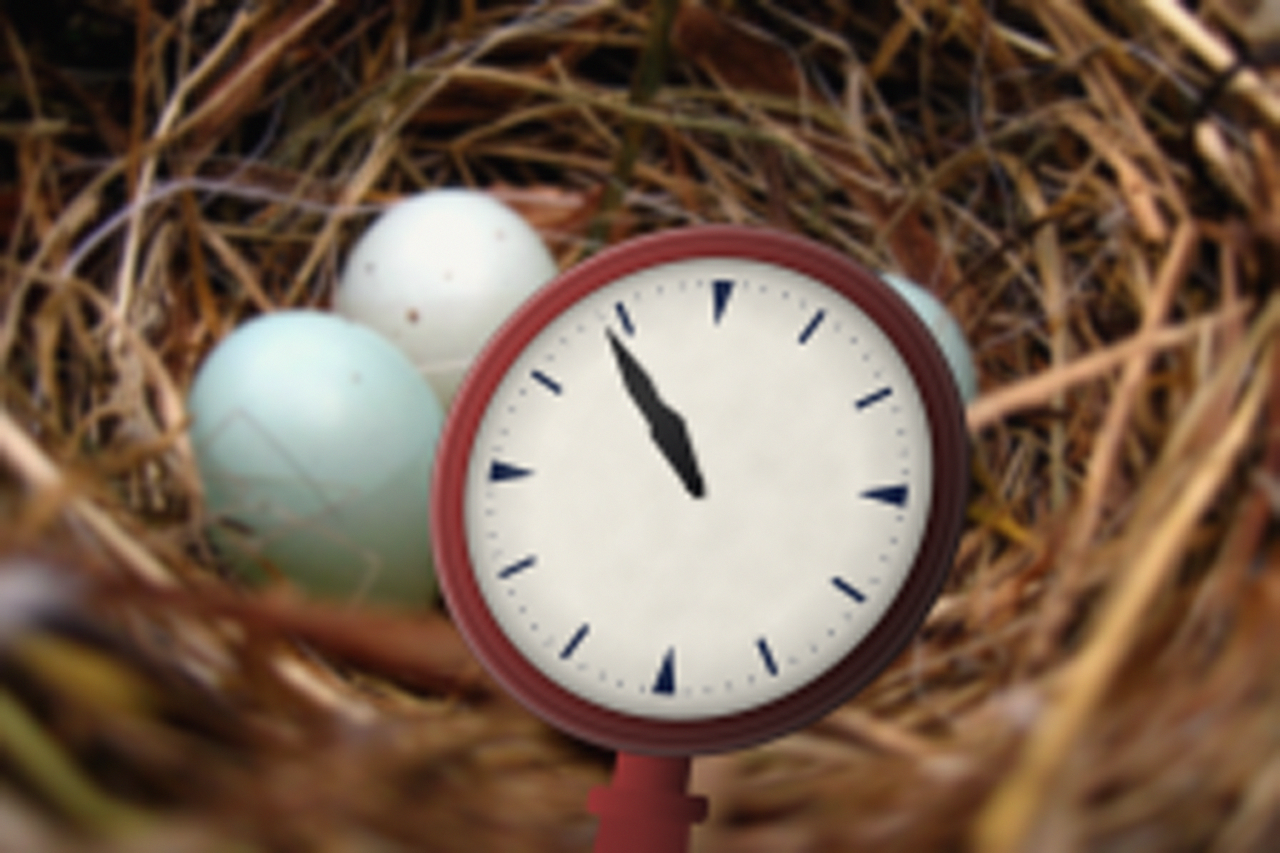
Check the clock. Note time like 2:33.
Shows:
10:54
